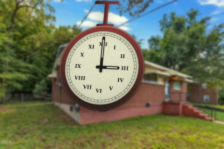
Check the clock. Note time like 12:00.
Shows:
3:00
